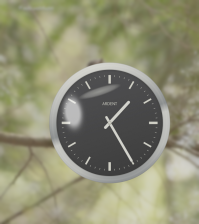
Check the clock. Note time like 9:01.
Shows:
1:25
